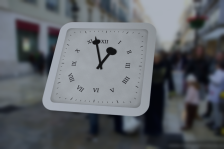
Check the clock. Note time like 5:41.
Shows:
12:57
